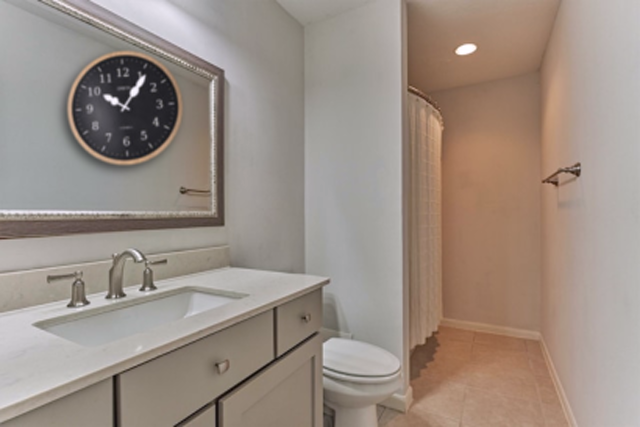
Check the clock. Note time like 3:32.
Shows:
10:06
